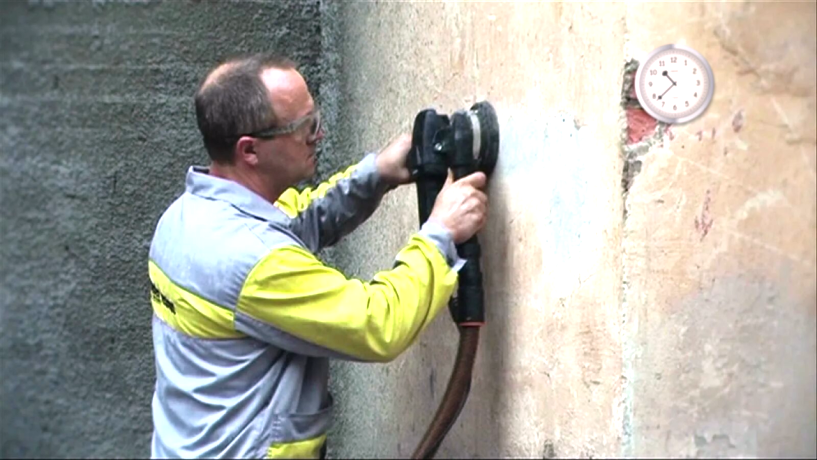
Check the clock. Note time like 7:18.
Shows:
10:38
